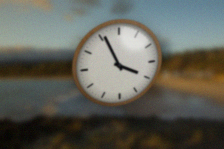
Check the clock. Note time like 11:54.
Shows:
3:56
